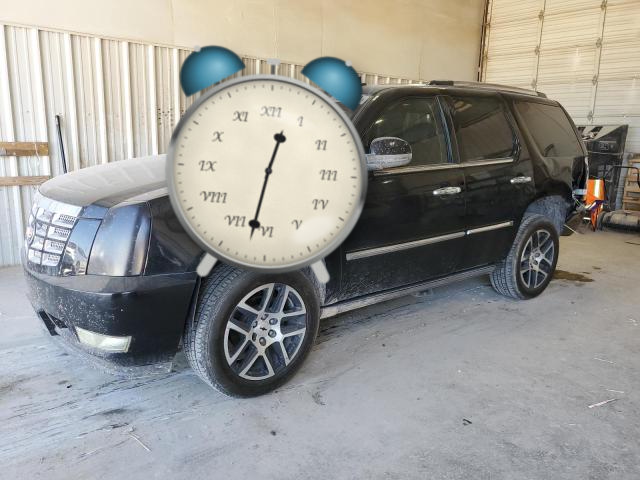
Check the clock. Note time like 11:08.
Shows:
12:32
